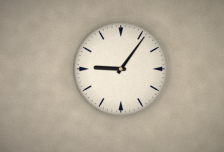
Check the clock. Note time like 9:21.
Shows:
9:06
